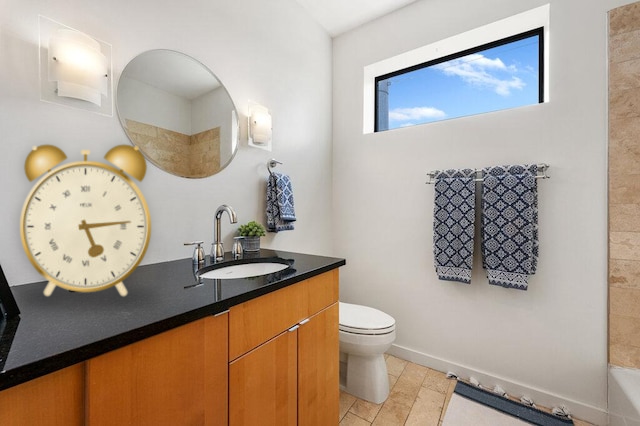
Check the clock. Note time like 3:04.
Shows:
5:14
